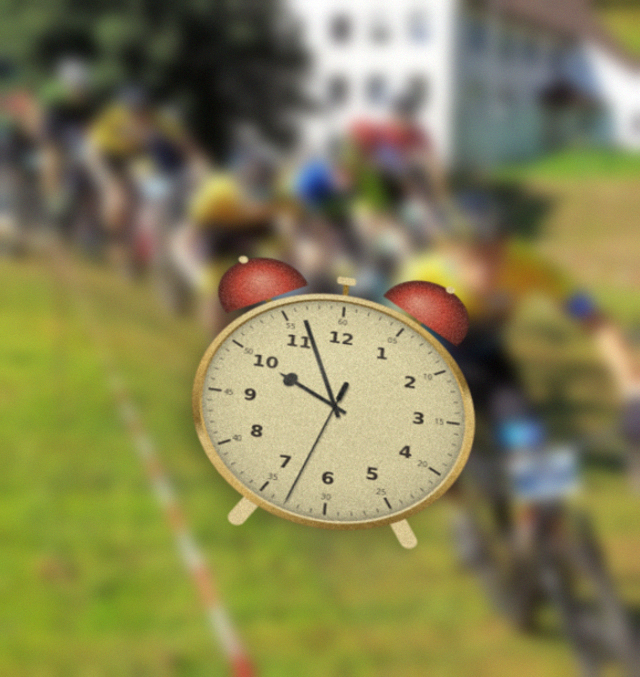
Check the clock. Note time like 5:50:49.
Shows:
9:56:33
